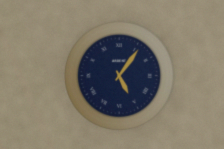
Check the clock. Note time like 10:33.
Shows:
5:06
